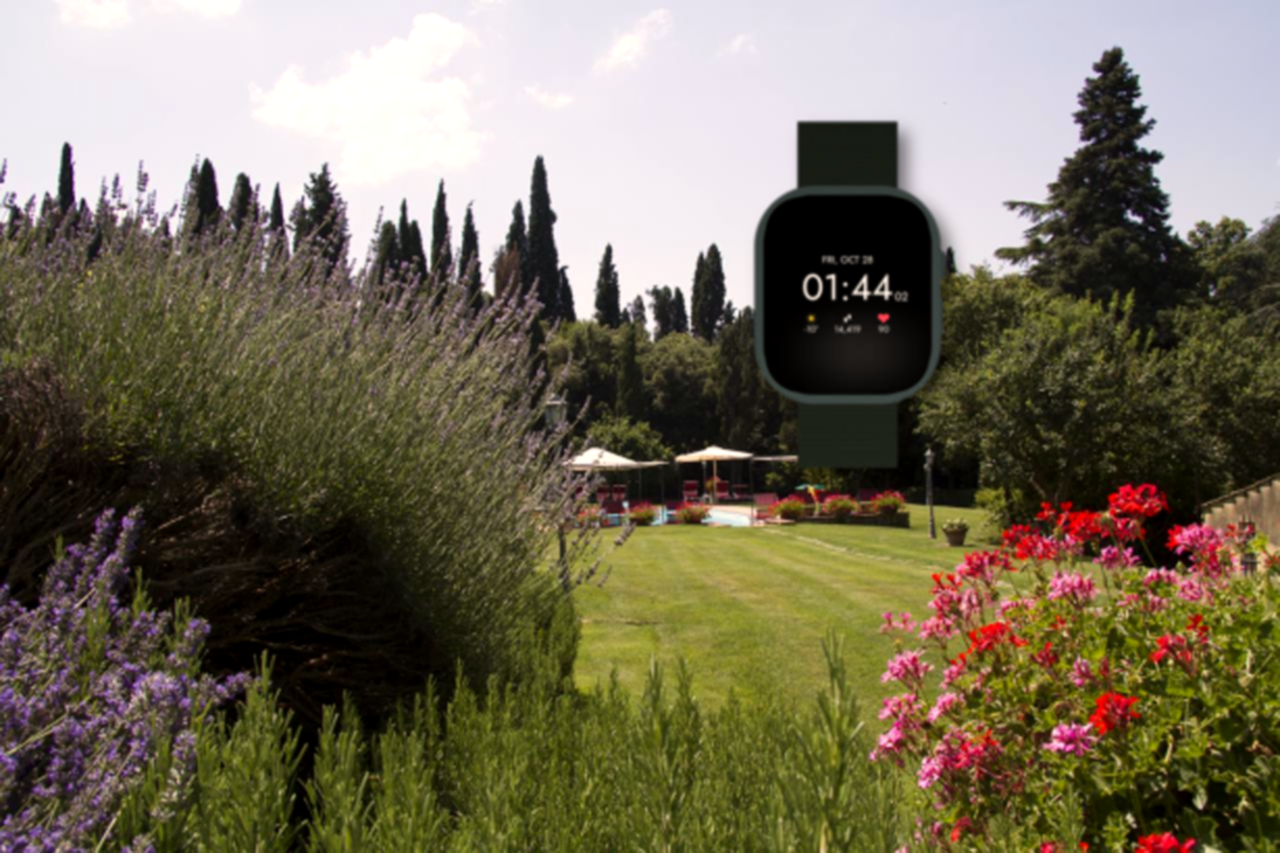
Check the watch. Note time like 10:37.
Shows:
1:44
